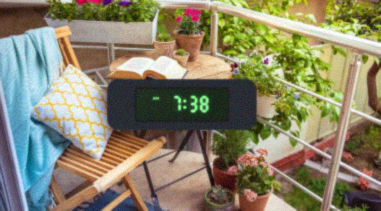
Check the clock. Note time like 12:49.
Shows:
7:38
